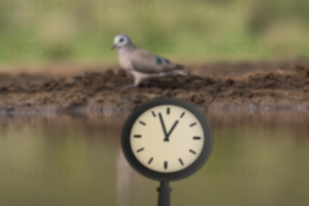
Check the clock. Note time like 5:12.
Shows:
12:57
